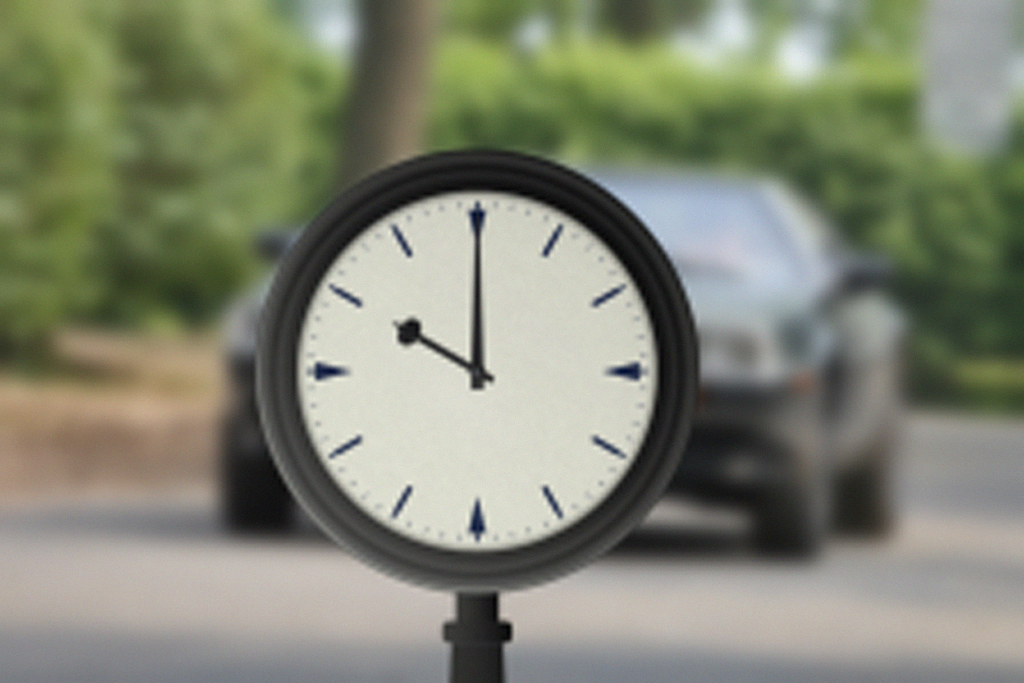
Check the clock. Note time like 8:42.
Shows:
10:00
